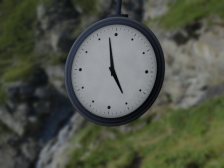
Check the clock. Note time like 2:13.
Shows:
4:58
